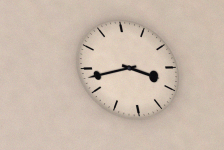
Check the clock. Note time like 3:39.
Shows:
3:43
